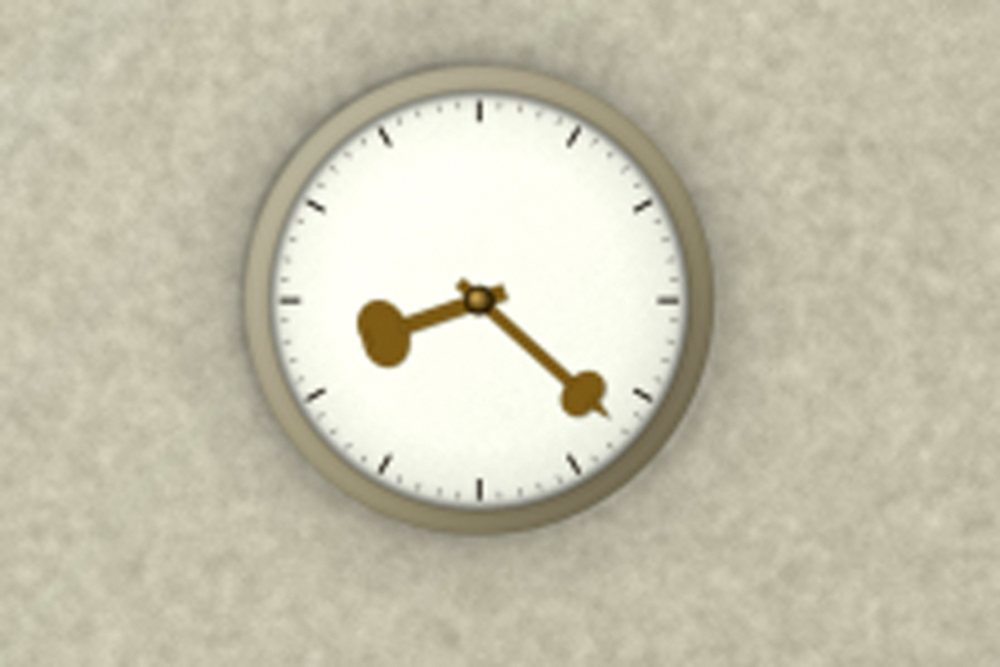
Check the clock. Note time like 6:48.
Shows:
8:22
